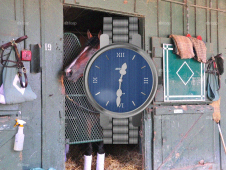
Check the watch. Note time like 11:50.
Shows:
12:31
